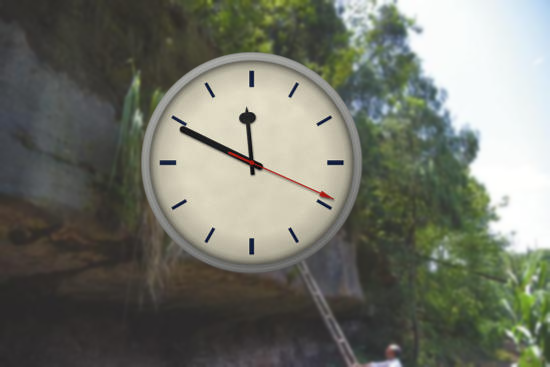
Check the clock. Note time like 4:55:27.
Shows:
11:49:19
